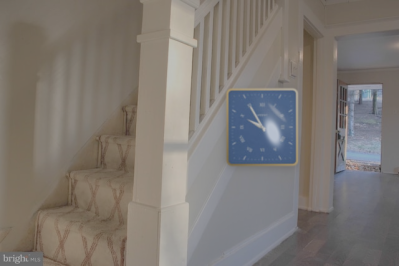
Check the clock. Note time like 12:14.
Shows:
9:55
